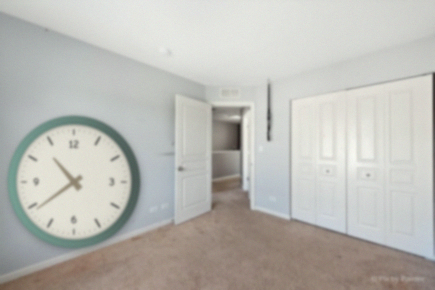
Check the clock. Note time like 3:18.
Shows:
10:39
